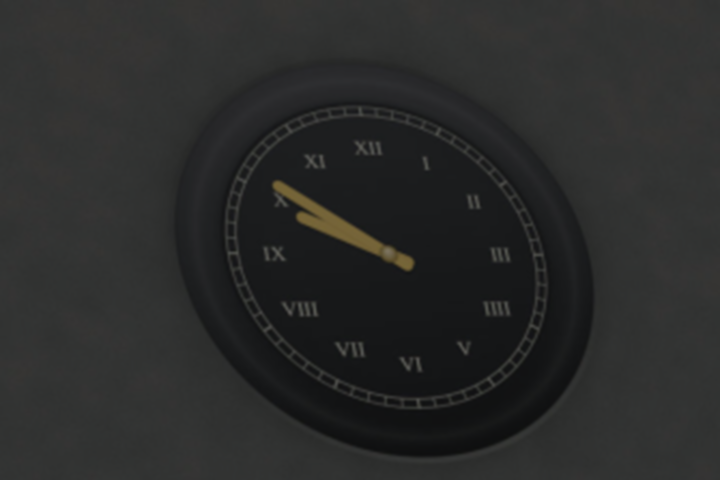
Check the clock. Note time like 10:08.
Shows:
9:51
